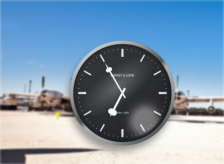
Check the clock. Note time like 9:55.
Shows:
6:55
